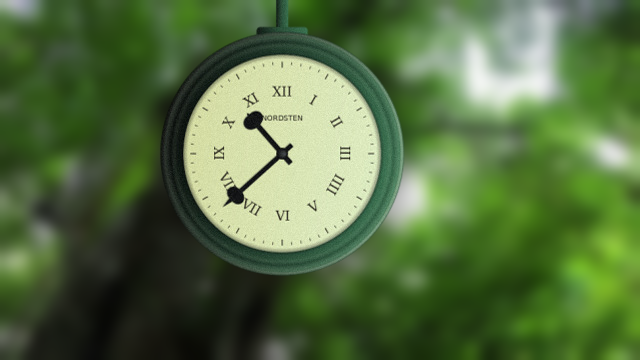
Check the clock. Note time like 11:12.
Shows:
10:38
